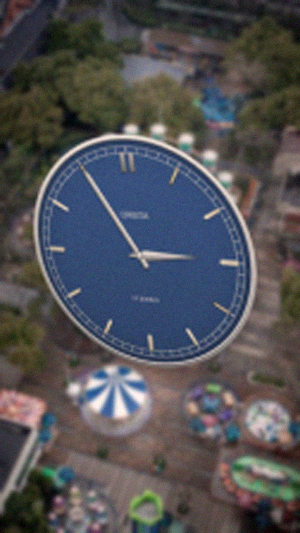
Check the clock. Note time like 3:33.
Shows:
2:55
